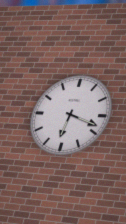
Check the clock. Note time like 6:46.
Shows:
6:18
